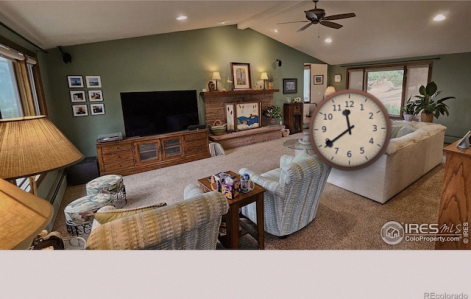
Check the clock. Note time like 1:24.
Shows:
11:39
